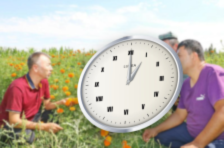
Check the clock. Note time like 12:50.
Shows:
1:00
